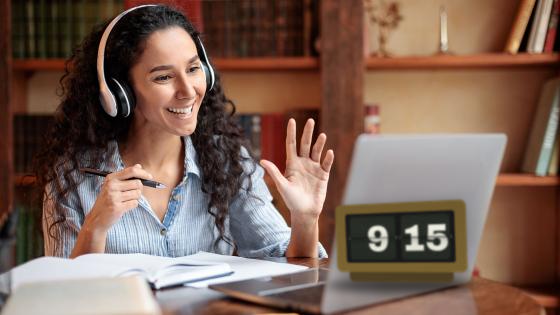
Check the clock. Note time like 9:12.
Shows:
9:15
